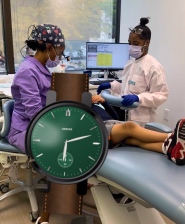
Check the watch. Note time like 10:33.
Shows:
6:12
